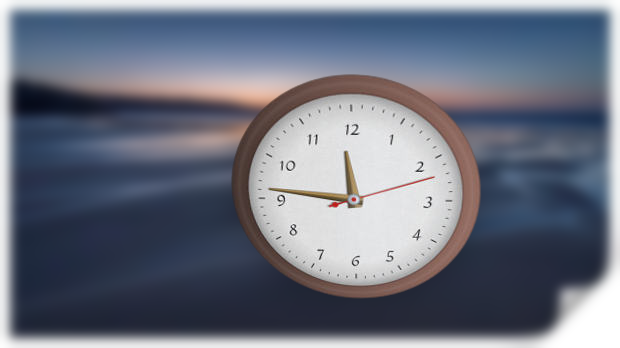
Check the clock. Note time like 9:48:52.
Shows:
11:46:12
